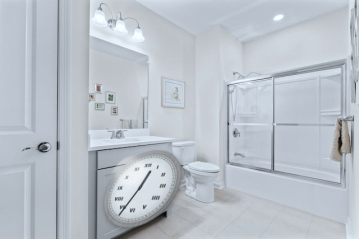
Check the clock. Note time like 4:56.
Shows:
12:34
